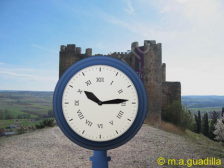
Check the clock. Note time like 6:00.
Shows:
10:14
